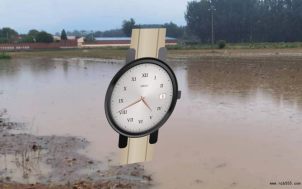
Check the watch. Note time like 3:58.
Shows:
4:41
